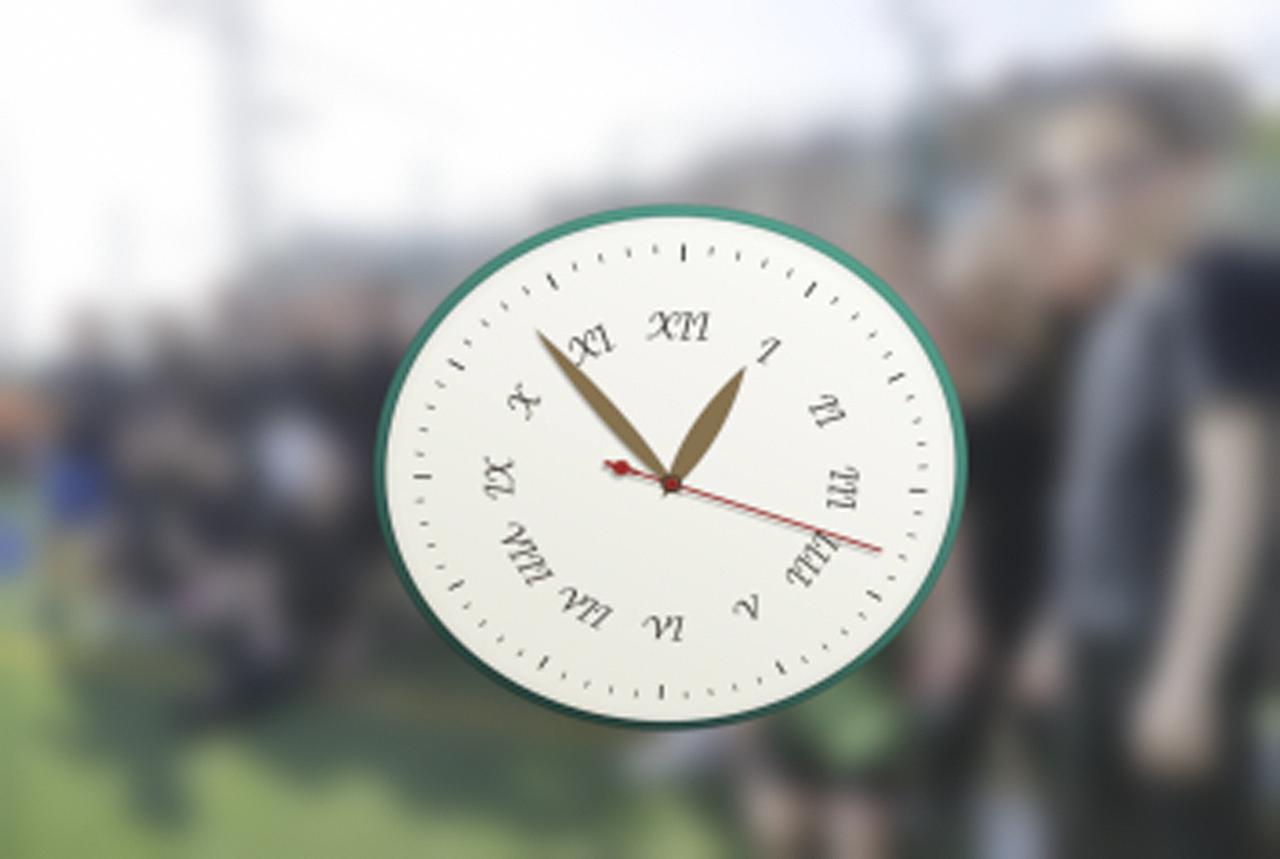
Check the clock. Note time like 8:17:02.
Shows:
12:53:18
